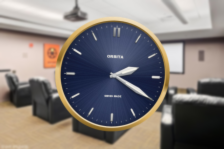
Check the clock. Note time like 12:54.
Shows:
2:20
